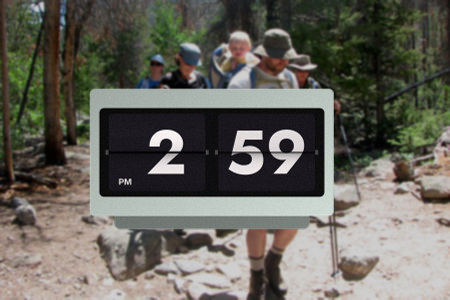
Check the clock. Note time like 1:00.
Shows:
2:59
